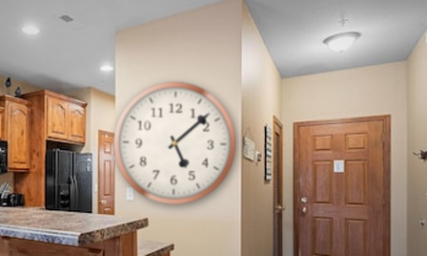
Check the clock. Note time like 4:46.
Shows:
5:08
